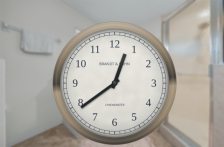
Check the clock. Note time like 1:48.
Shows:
12:39
